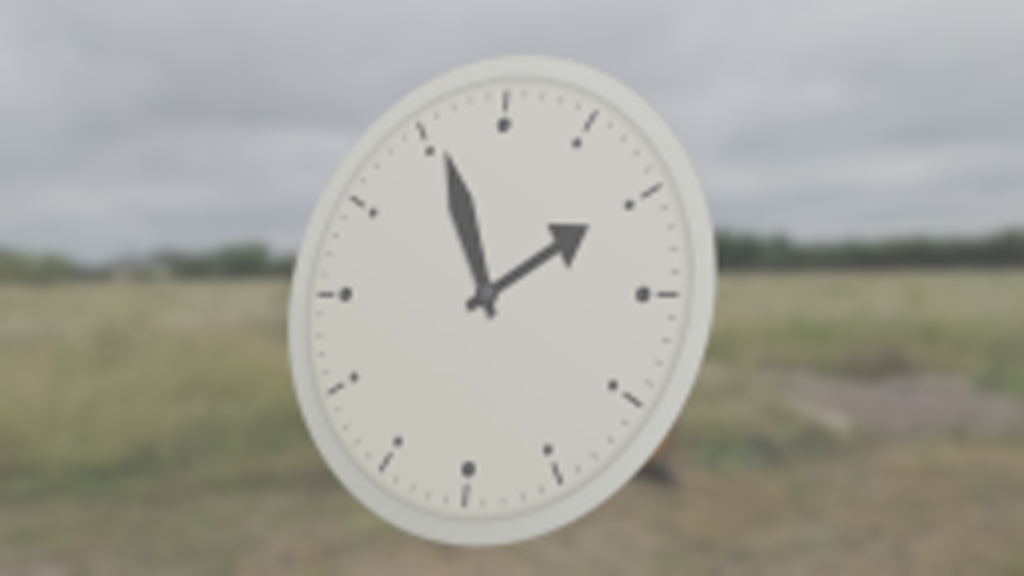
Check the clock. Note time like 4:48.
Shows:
1:56
